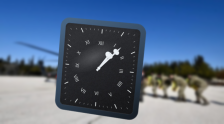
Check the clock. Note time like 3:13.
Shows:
1:07
